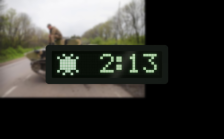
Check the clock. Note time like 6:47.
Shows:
2:13
